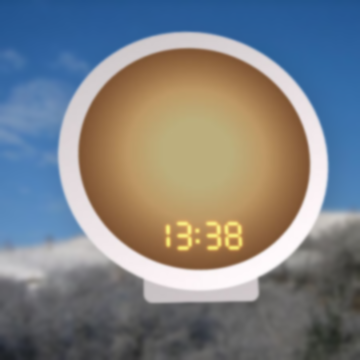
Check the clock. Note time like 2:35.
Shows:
13:38
